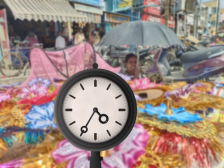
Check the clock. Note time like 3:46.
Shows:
4:35
